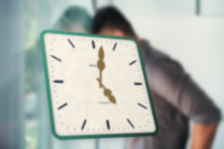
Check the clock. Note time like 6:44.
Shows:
5:02
